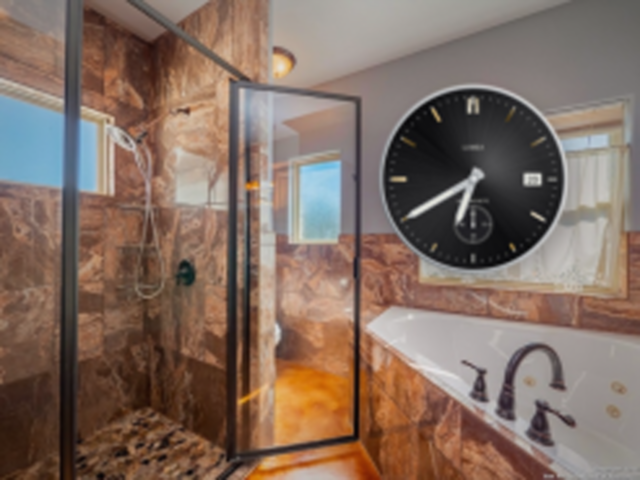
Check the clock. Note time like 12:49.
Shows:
6:40
